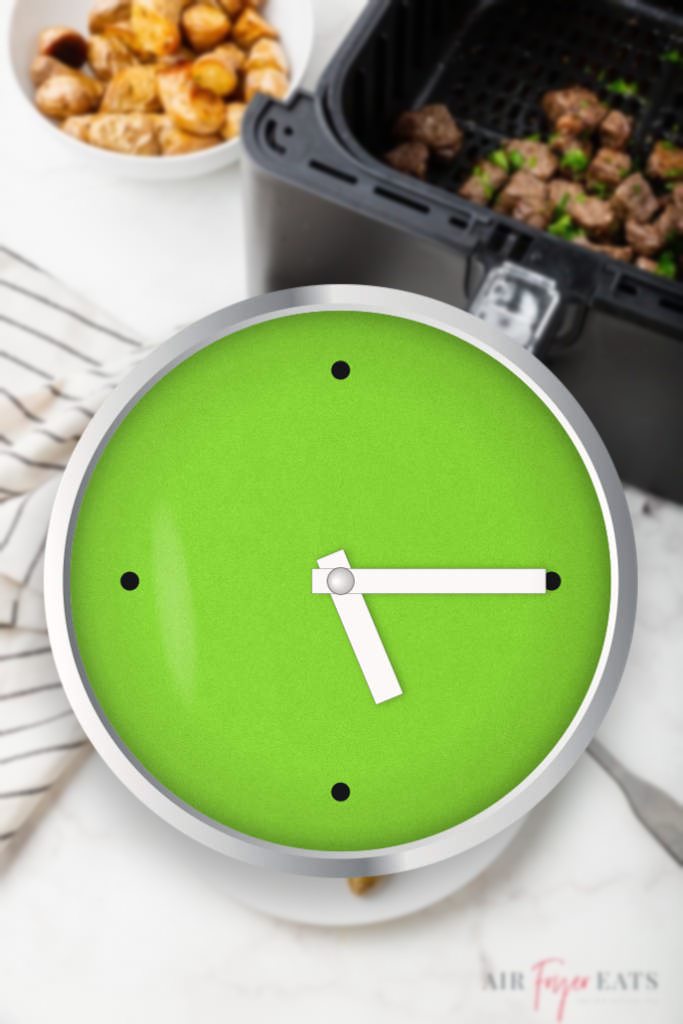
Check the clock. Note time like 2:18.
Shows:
5:15
